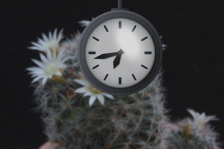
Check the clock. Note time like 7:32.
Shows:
6:43
